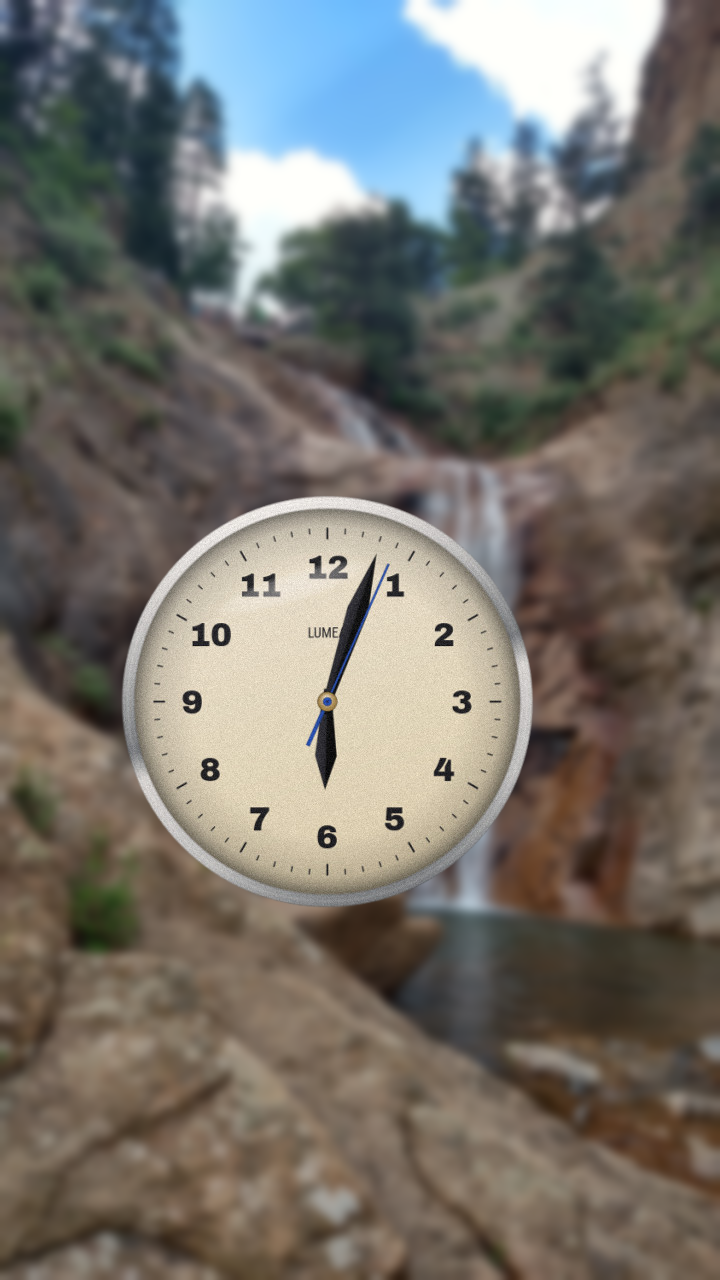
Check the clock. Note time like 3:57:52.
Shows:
6:03:04
